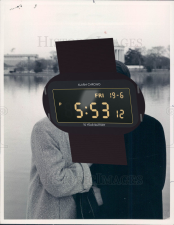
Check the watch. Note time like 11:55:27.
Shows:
5:53:12
